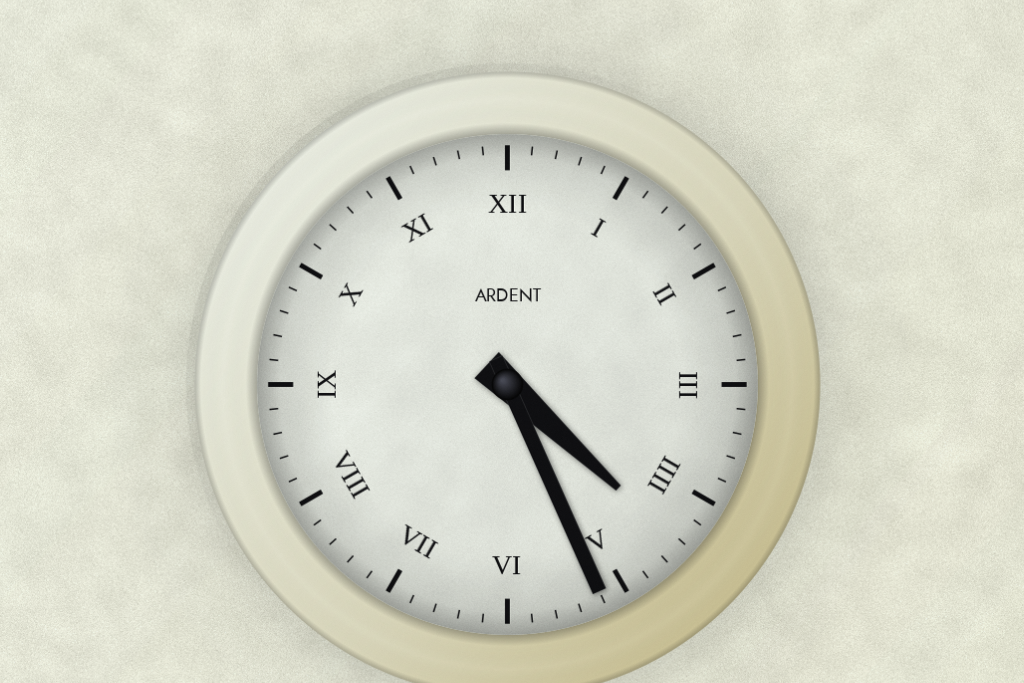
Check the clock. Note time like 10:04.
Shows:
4:26
